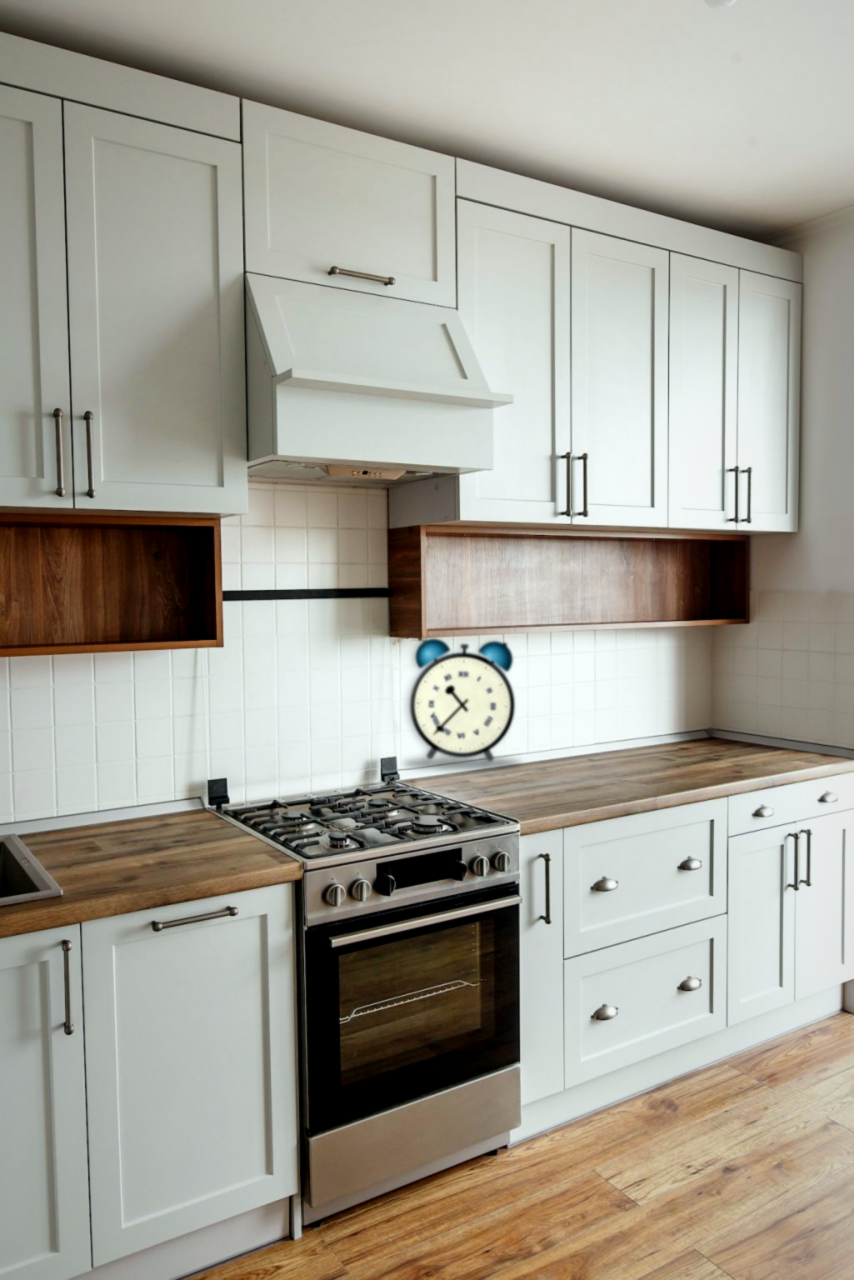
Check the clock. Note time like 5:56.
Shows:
10:37
